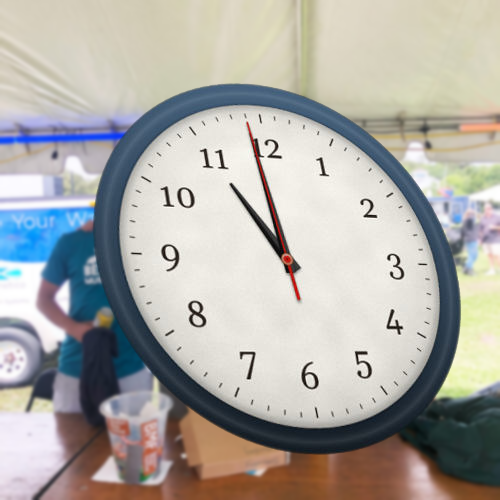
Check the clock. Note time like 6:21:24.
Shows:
10:58:59
